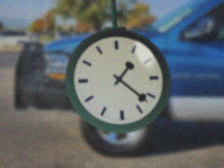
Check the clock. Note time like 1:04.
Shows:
1:22
